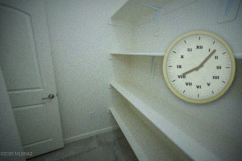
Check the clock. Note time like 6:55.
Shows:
8:07
